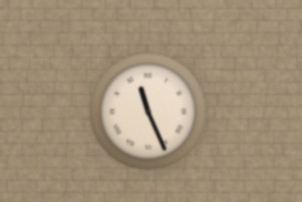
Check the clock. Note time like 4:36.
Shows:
11:26
